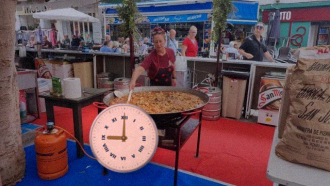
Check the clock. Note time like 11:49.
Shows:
9:00
